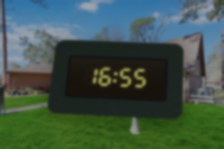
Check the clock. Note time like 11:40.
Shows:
16:55
